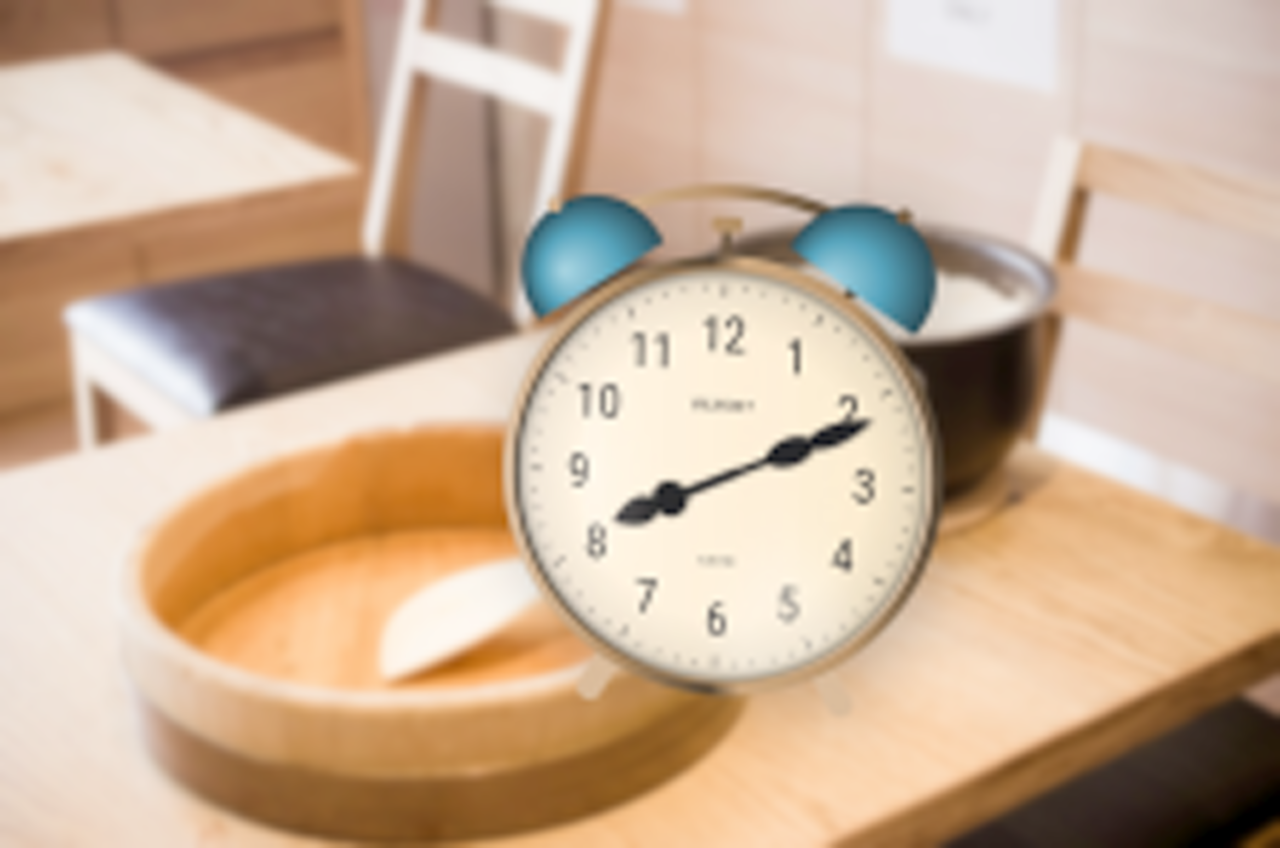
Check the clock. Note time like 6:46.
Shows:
8:11
